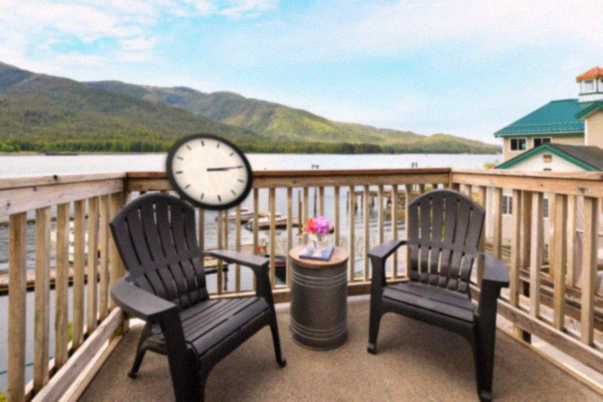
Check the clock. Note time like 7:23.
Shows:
3:15
